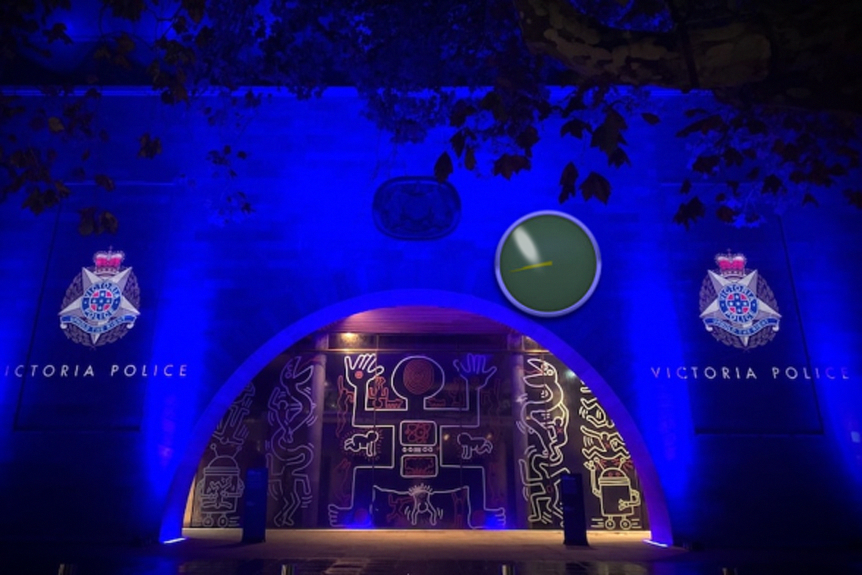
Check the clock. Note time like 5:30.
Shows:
8:43
